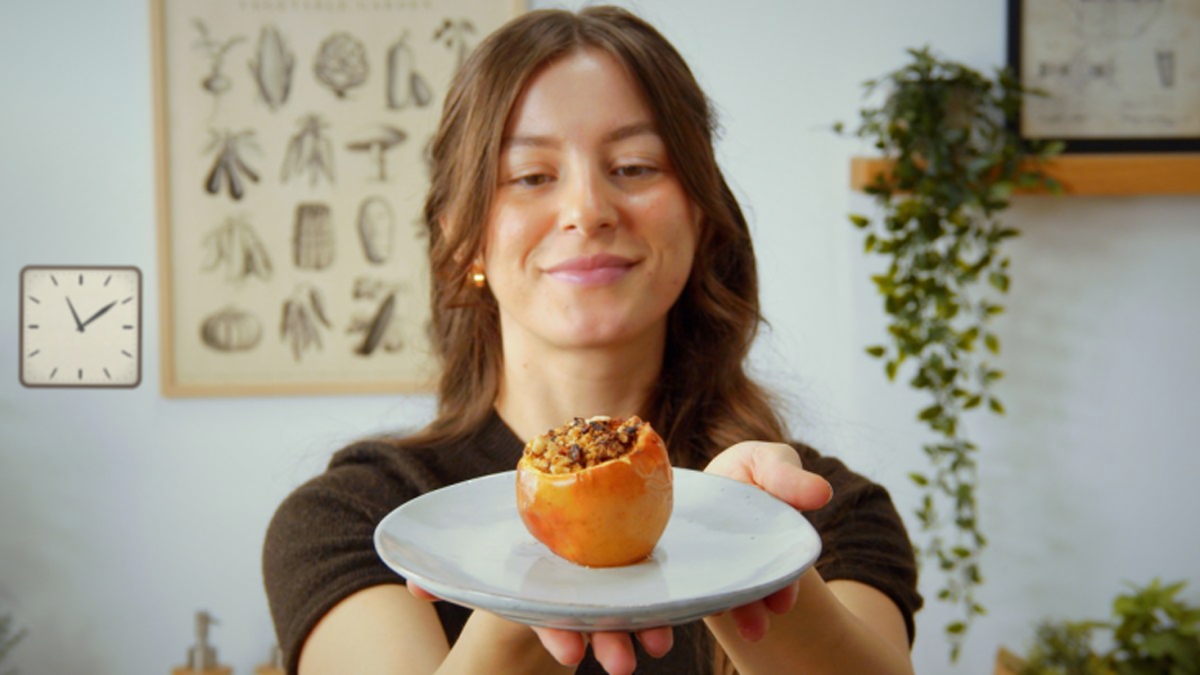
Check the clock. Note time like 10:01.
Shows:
11:09
